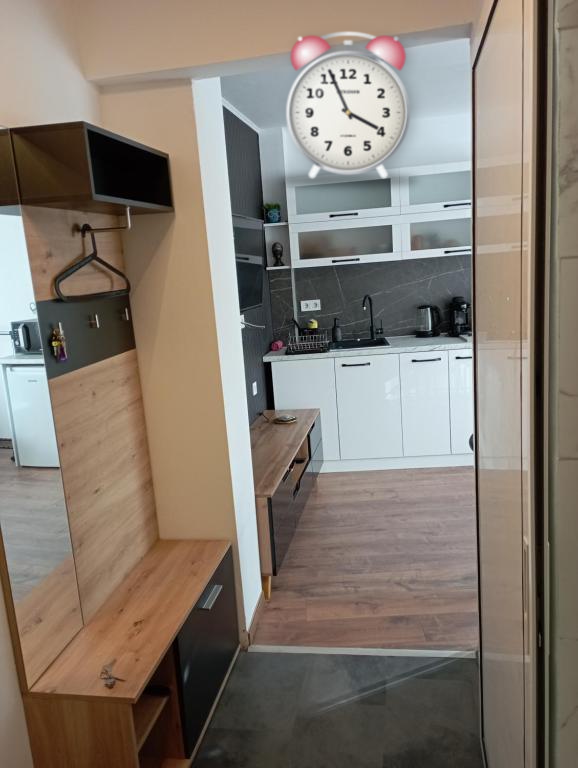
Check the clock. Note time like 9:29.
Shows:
3:56
